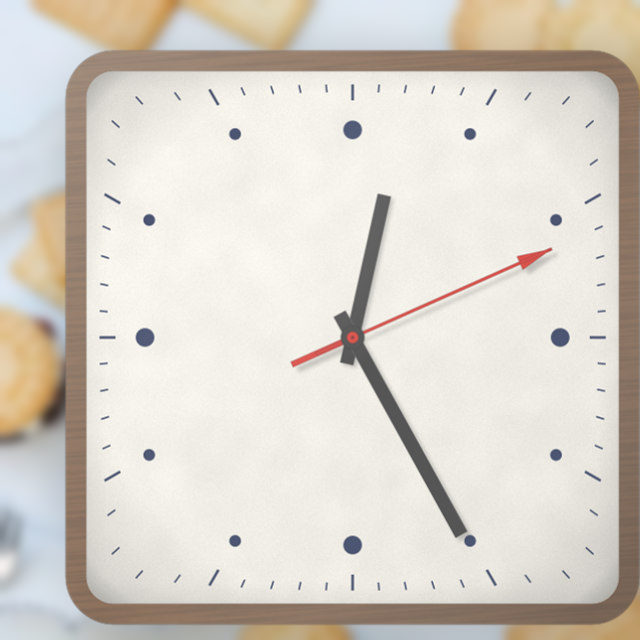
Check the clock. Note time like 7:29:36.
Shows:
12:25:11
